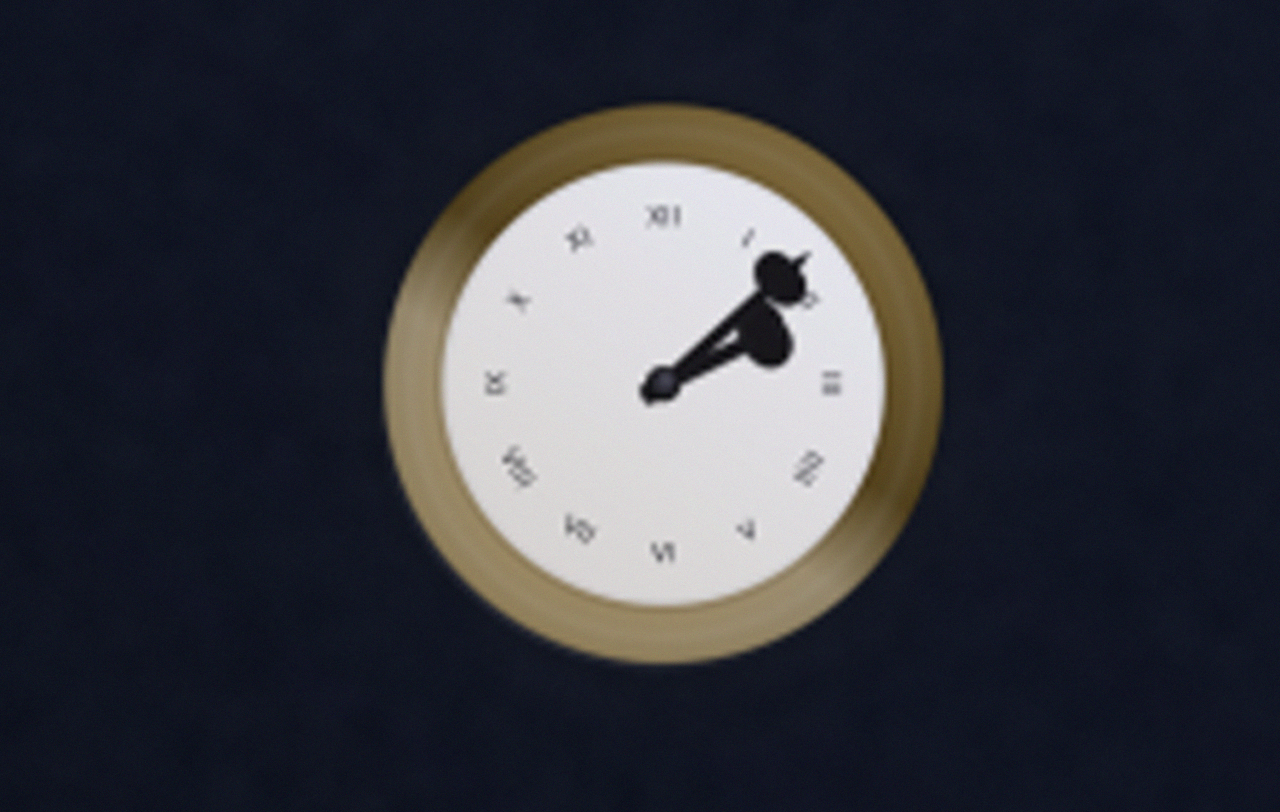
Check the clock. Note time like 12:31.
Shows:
2:08
